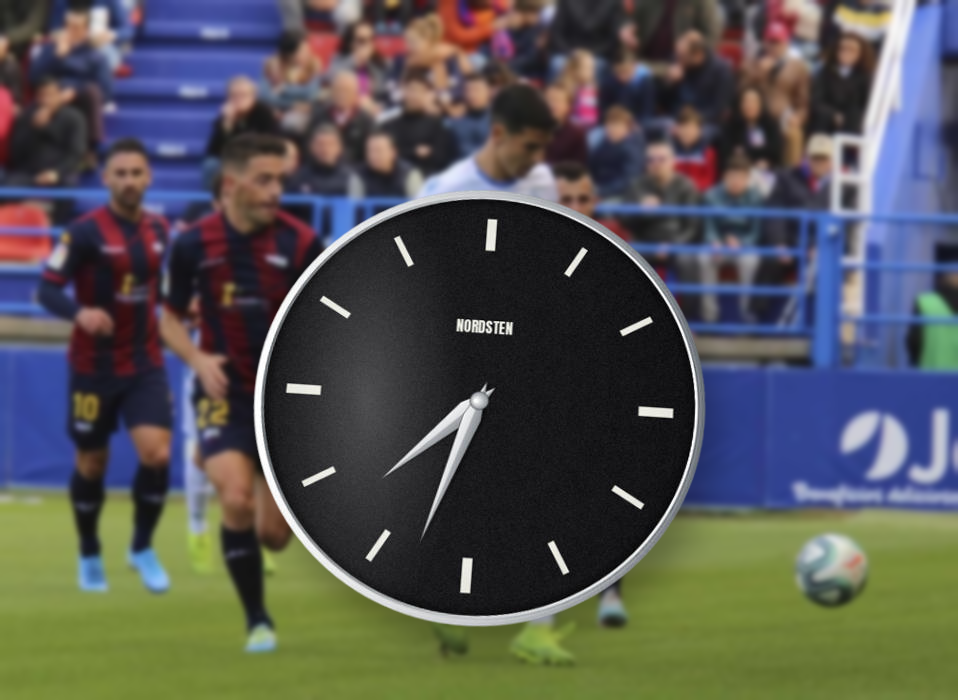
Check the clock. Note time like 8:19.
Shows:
7:33
